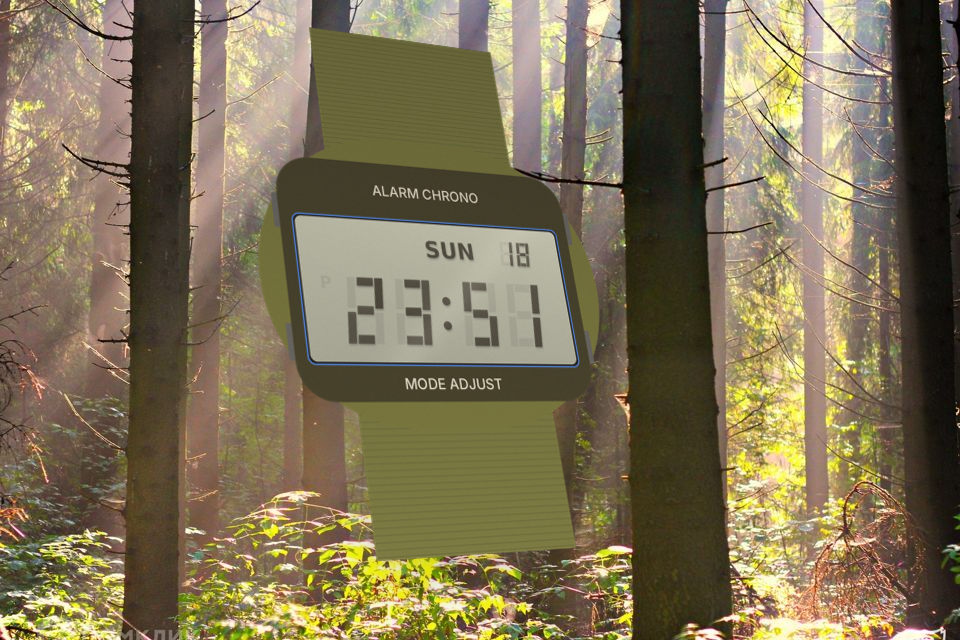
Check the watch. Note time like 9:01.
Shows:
23:51
